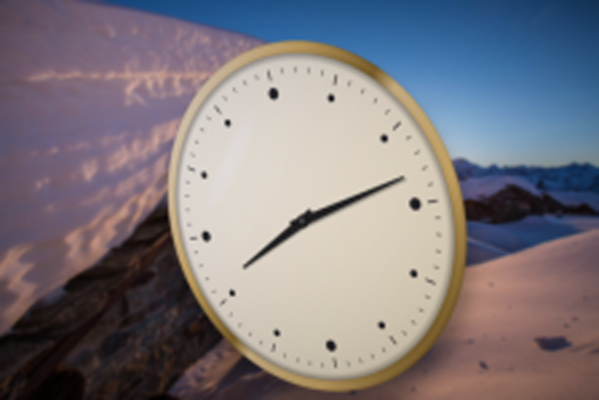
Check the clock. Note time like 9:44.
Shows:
8:13
